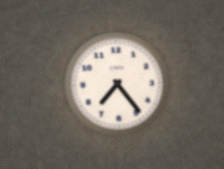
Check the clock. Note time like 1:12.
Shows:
7:24
